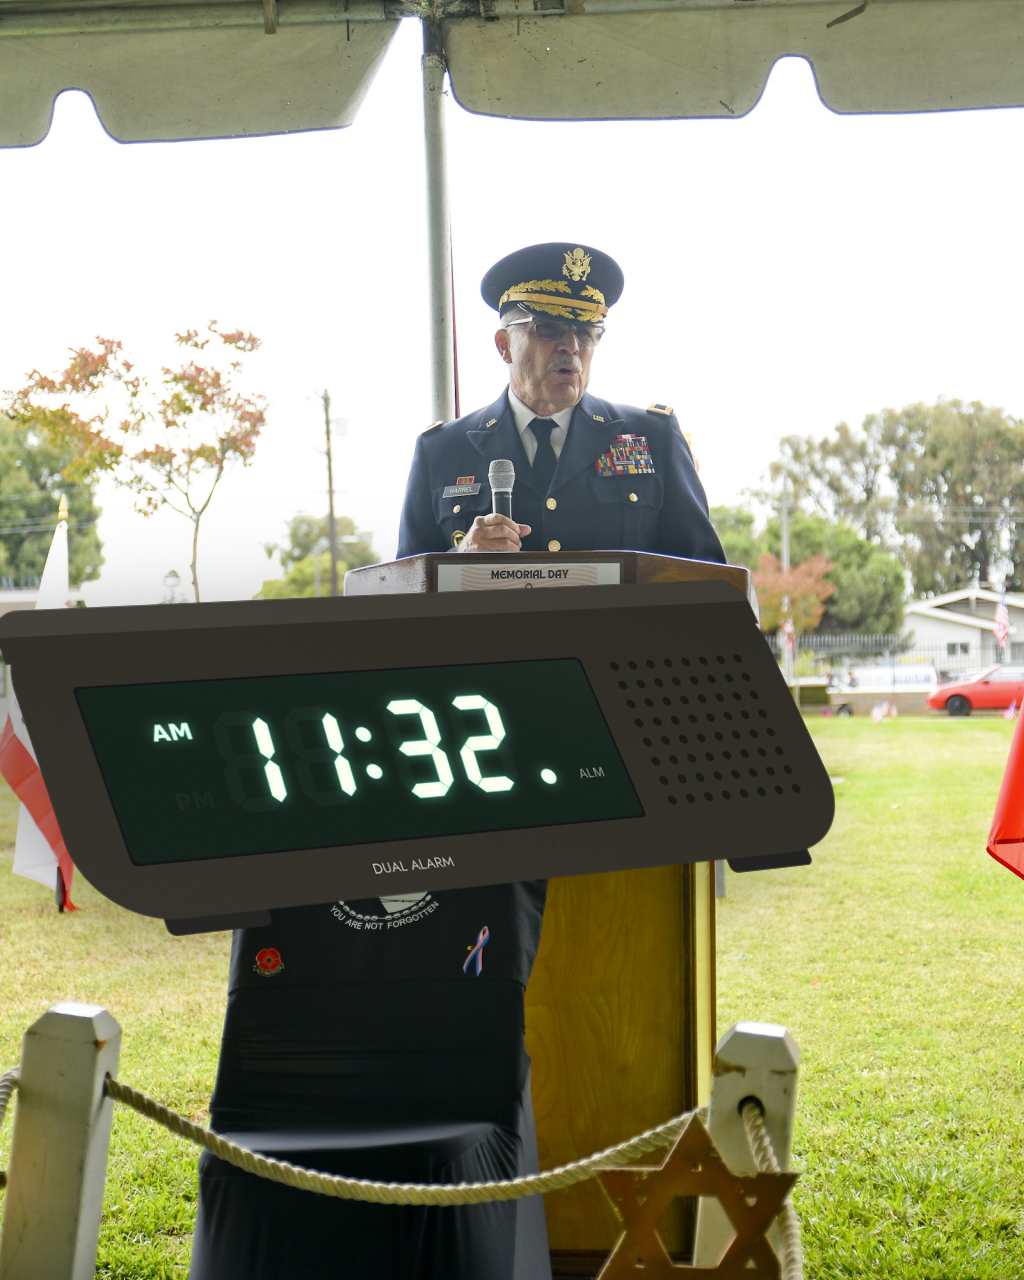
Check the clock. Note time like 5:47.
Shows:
11:32
